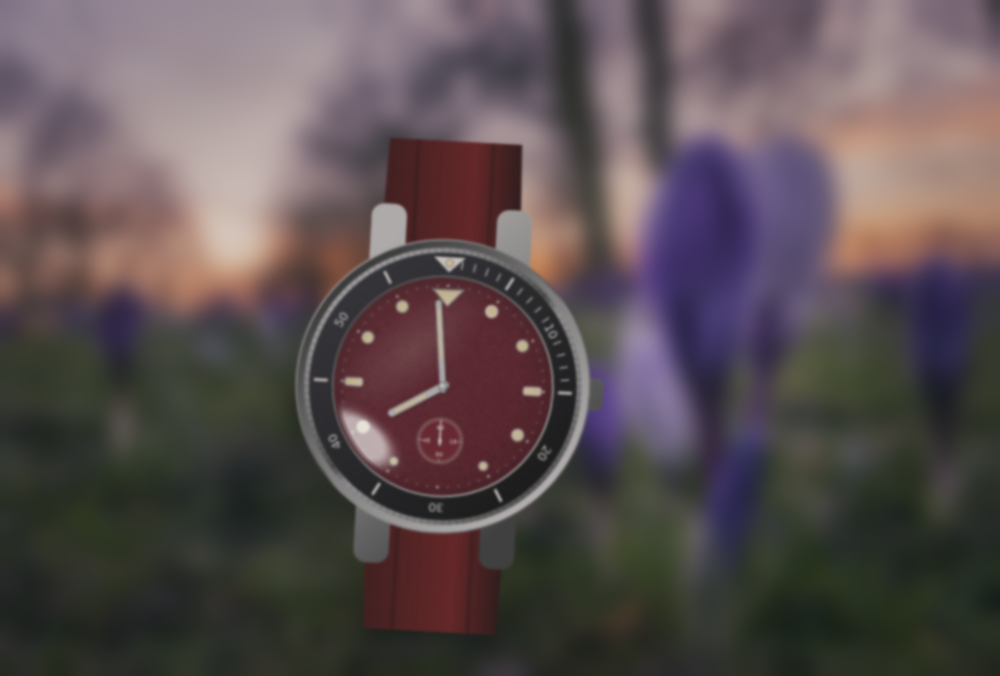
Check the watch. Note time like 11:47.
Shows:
7:59
